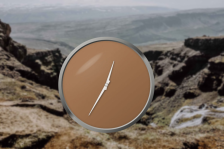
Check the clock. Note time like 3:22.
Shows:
12:35
